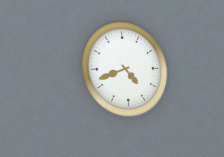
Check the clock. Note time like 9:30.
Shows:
4:42
